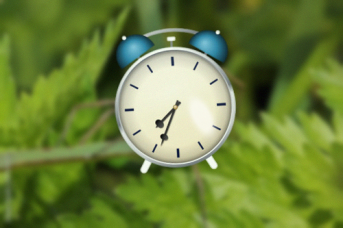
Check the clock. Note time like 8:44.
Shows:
7:34
